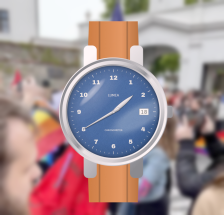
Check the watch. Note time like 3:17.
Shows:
1:40
